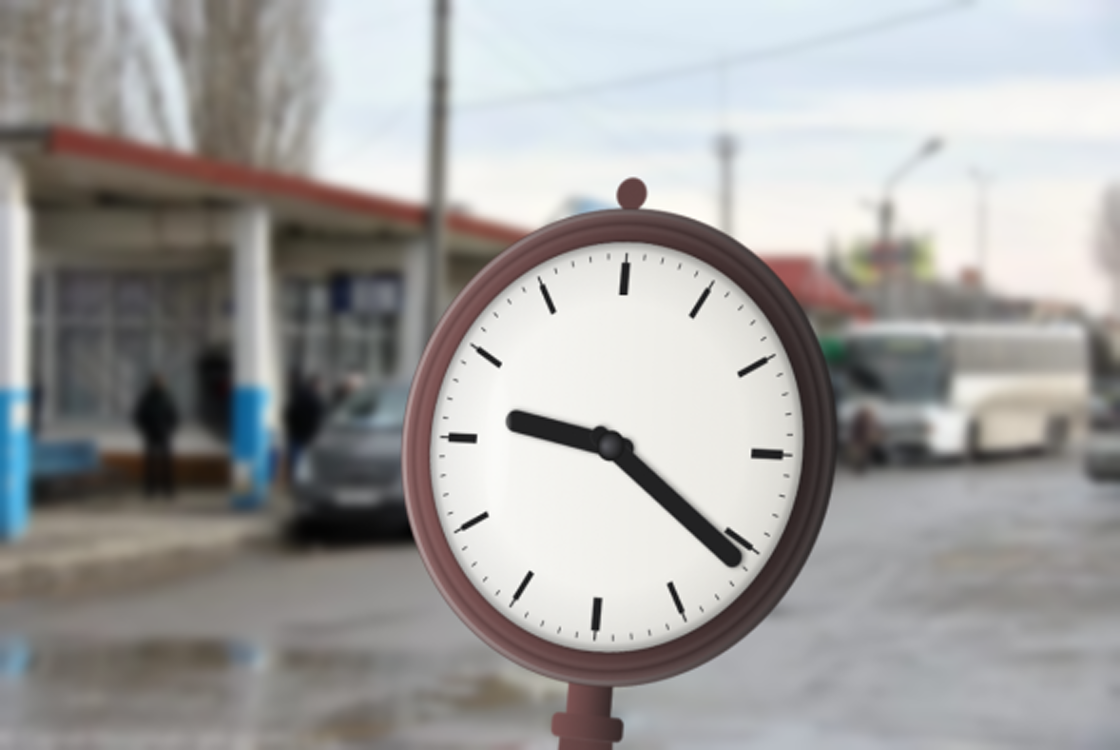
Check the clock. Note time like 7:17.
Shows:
9:21
